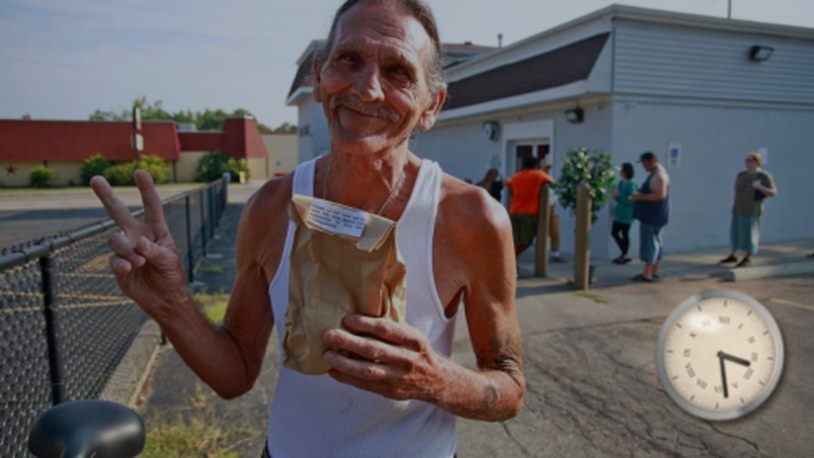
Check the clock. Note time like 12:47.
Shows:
3:28
